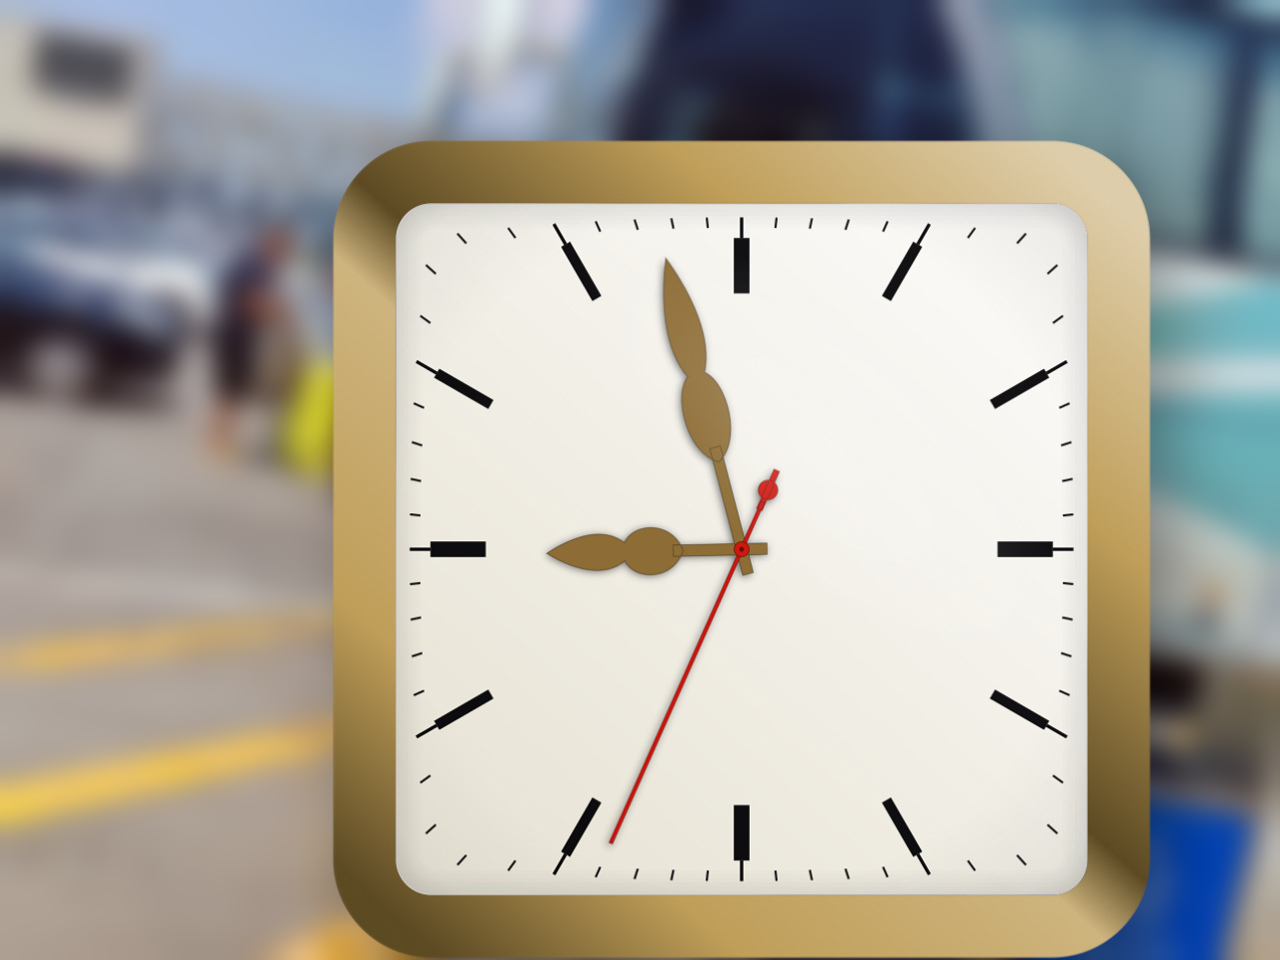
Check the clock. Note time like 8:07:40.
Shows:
8:57:34
